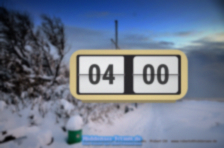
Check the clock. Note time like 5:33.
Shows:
4:00
